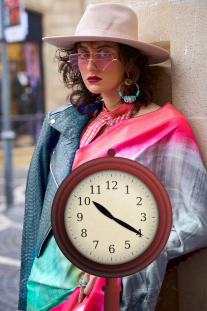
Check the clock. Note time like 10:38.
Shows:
10:20
